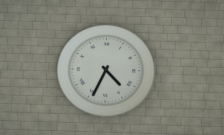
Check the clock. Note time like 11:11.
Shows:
4:34
